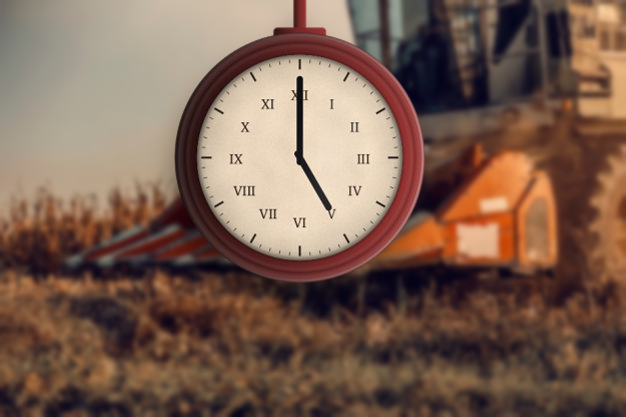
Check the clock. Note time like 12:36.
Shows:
5:00
